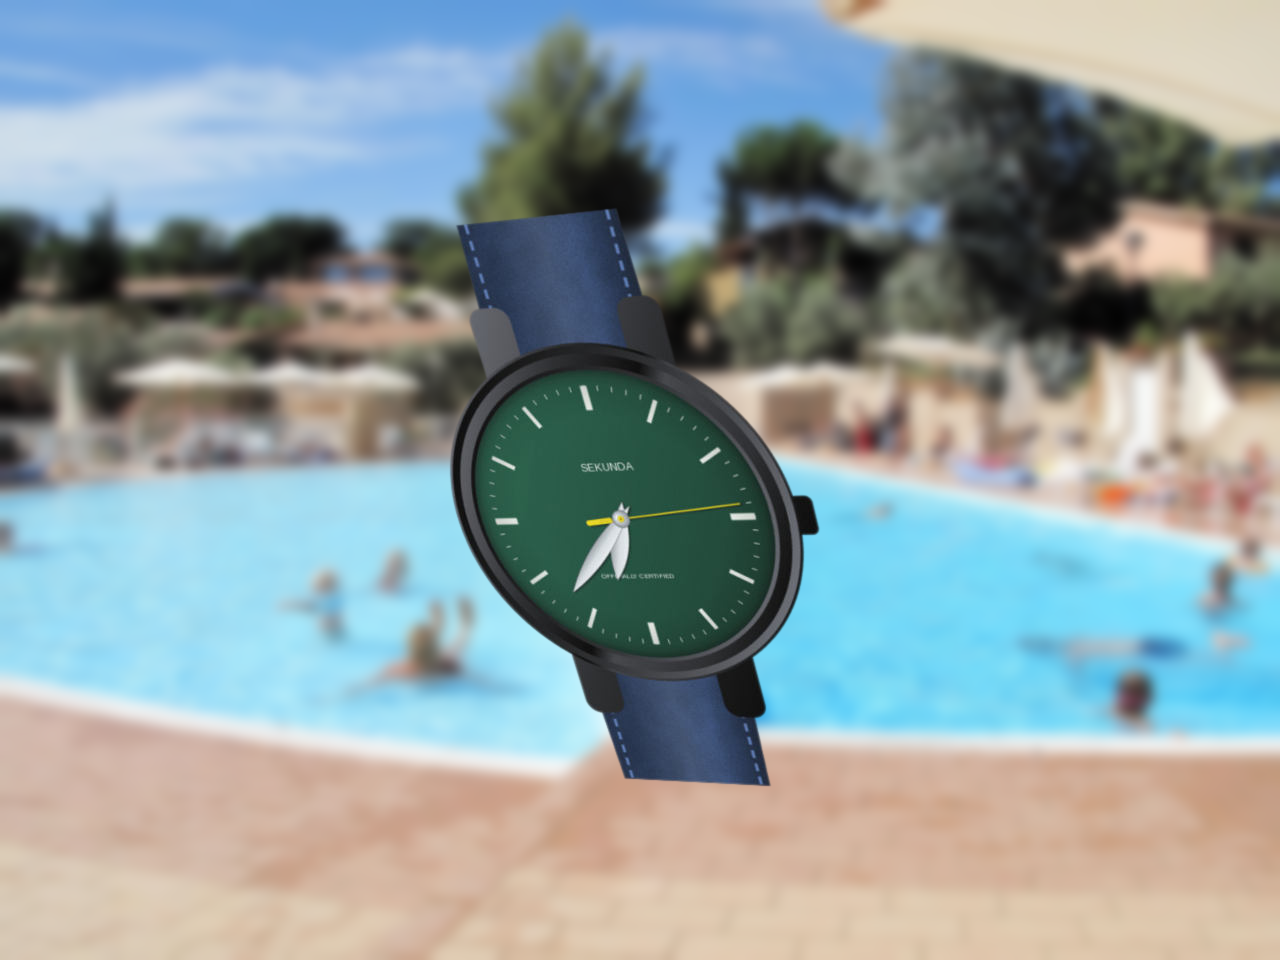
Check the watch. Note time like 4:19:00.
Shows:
6:37:14
